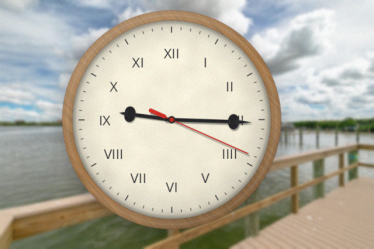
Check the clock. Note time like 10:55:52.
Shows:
9:15:19
